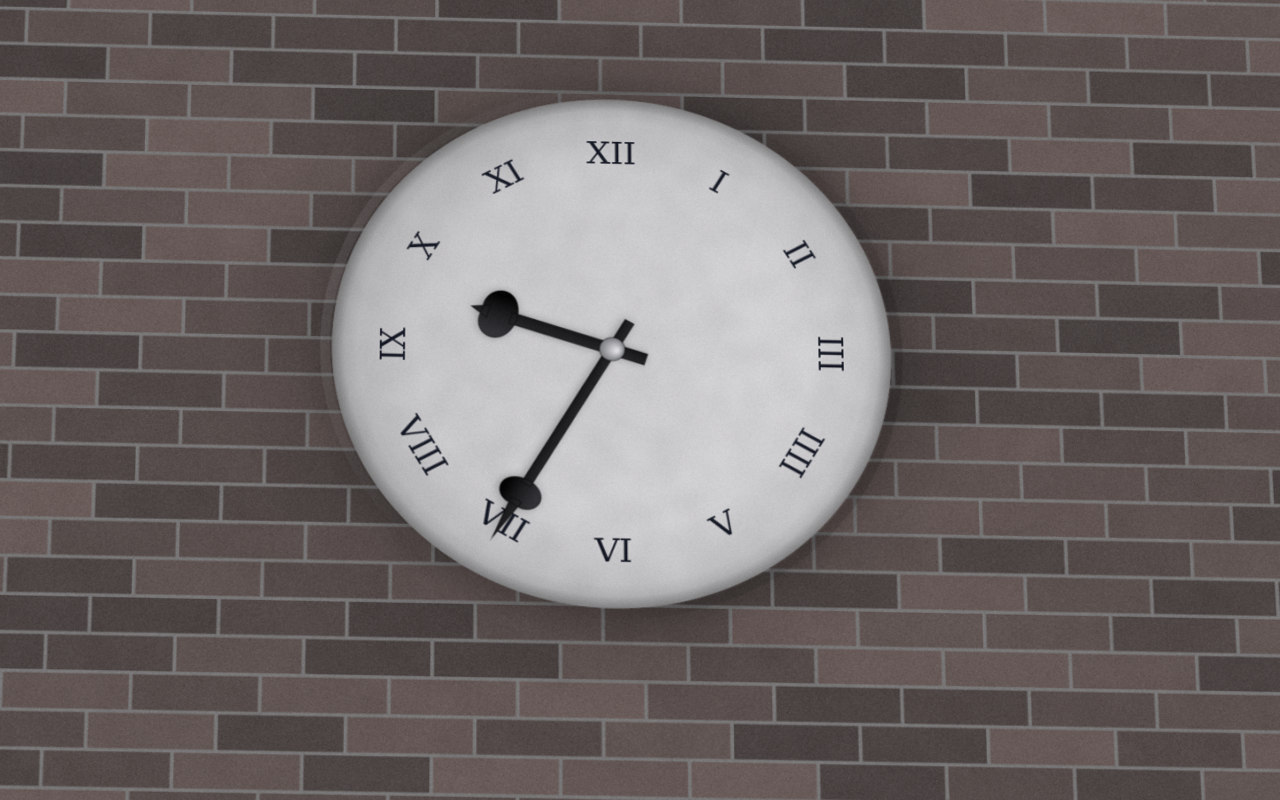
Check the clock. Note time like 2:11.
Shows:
9:35
